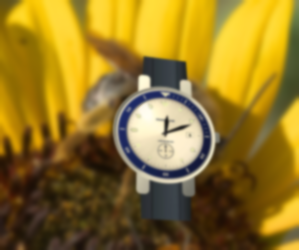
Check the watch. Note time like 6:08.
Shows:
12:11
